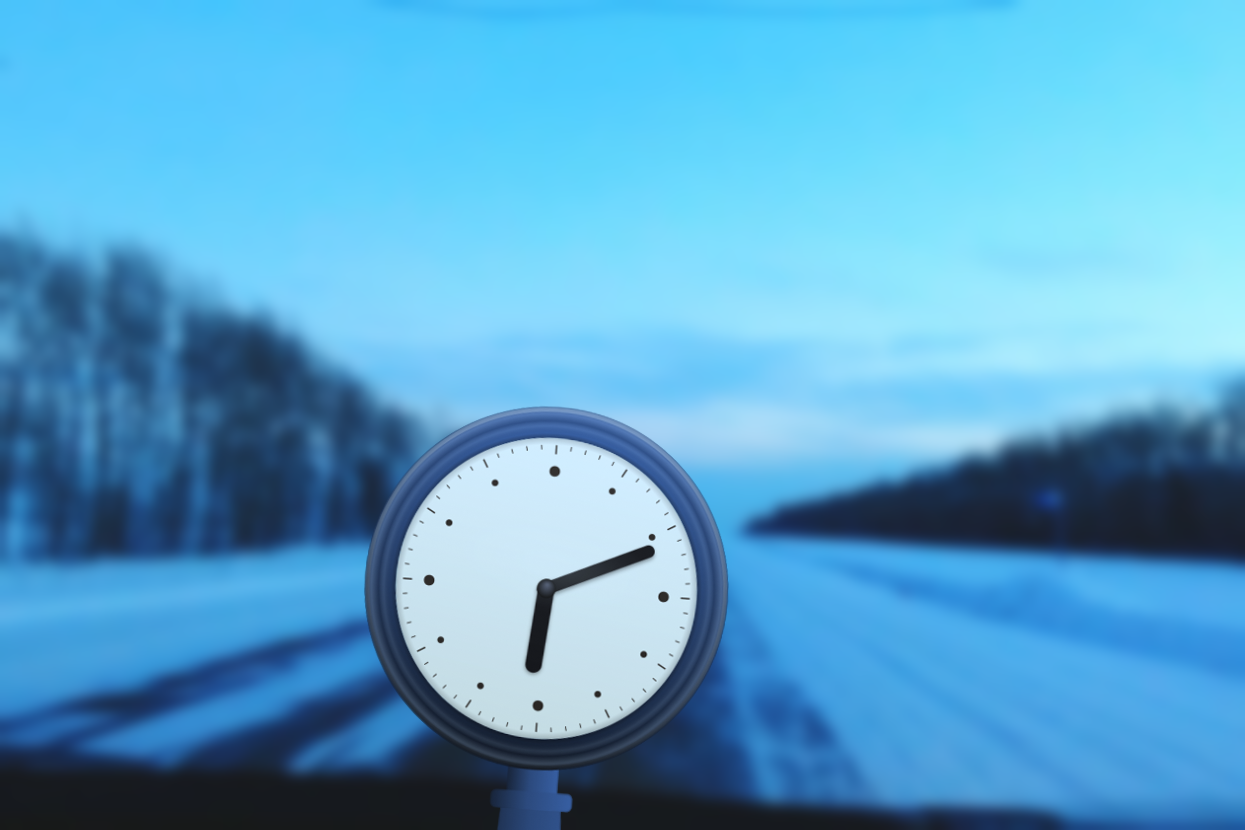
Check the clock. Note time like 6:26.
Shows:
6:11
